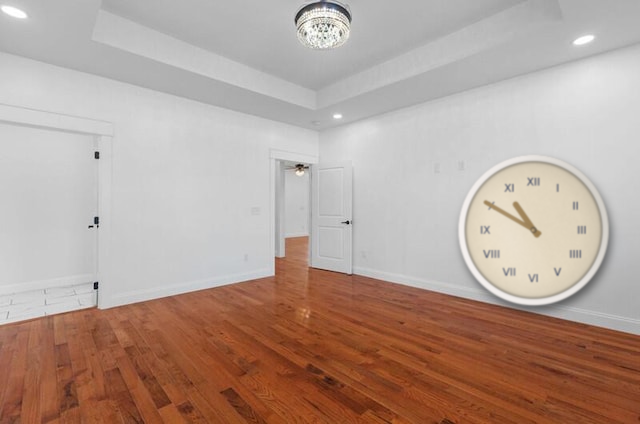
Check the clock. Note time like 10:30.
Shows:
10:50
